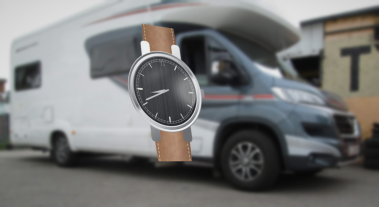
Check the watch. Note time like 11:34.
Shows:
8:41
